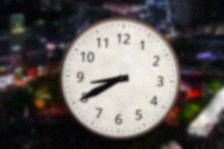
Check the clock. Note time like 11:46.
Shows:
8:40
